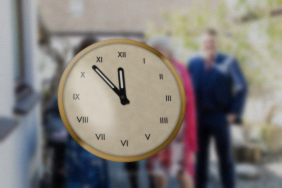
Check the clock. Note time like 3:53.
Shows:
11:53
